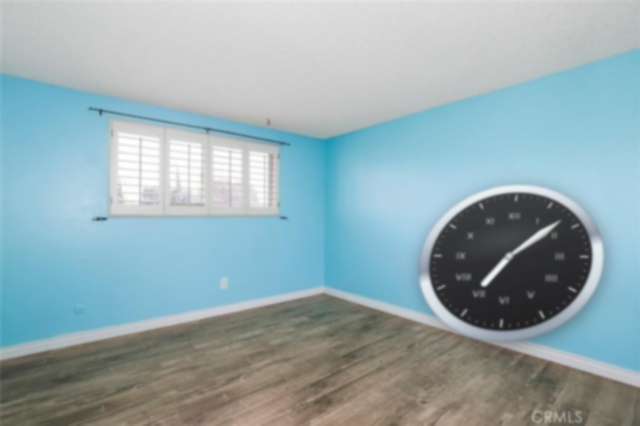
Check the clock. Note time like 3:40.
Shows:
7:08
